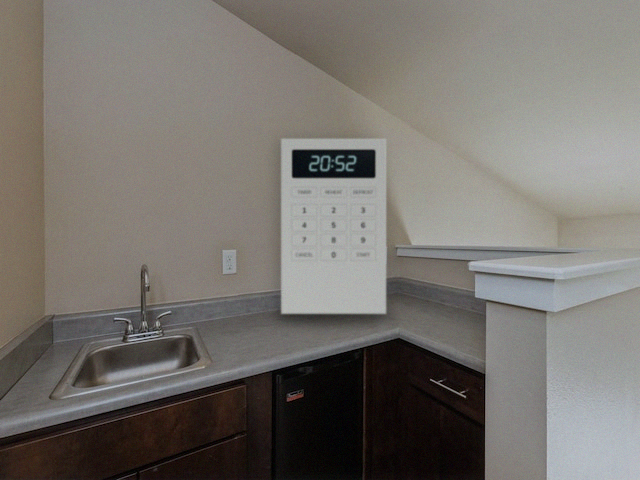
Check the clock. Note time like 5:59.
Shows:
20:52
